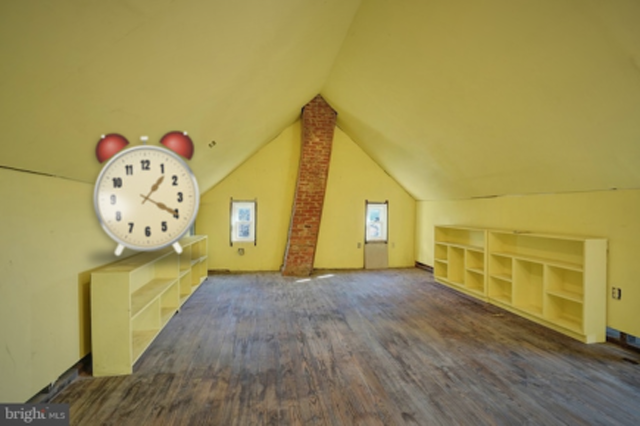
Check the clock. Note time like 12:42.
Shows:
1:20
